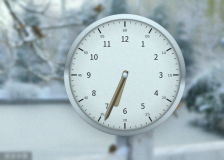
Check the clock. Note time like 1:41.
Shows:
6:34
